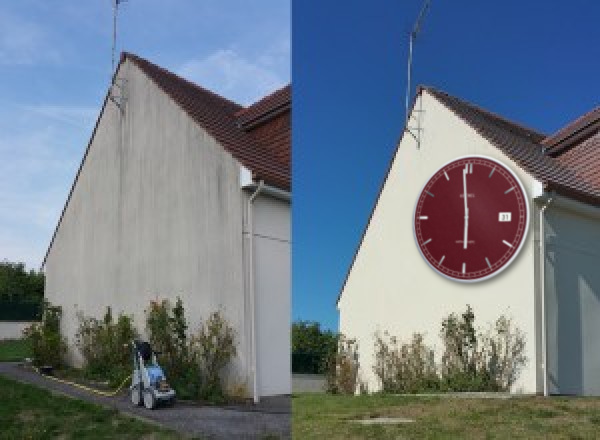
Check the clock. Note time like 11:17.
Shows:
5:59
